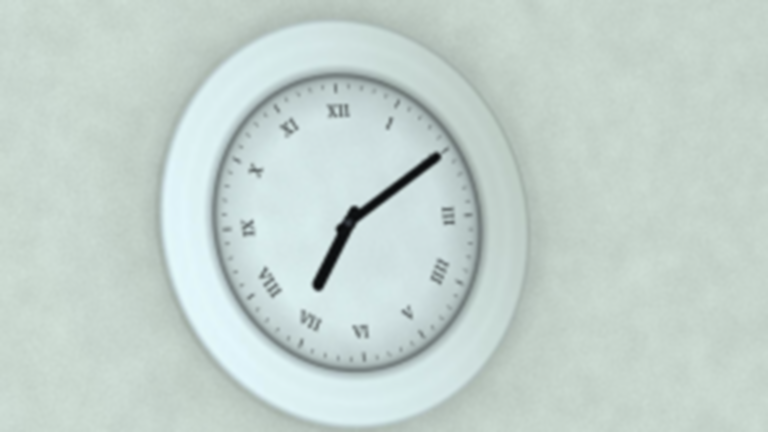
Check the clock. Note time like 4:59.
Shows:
7:10
